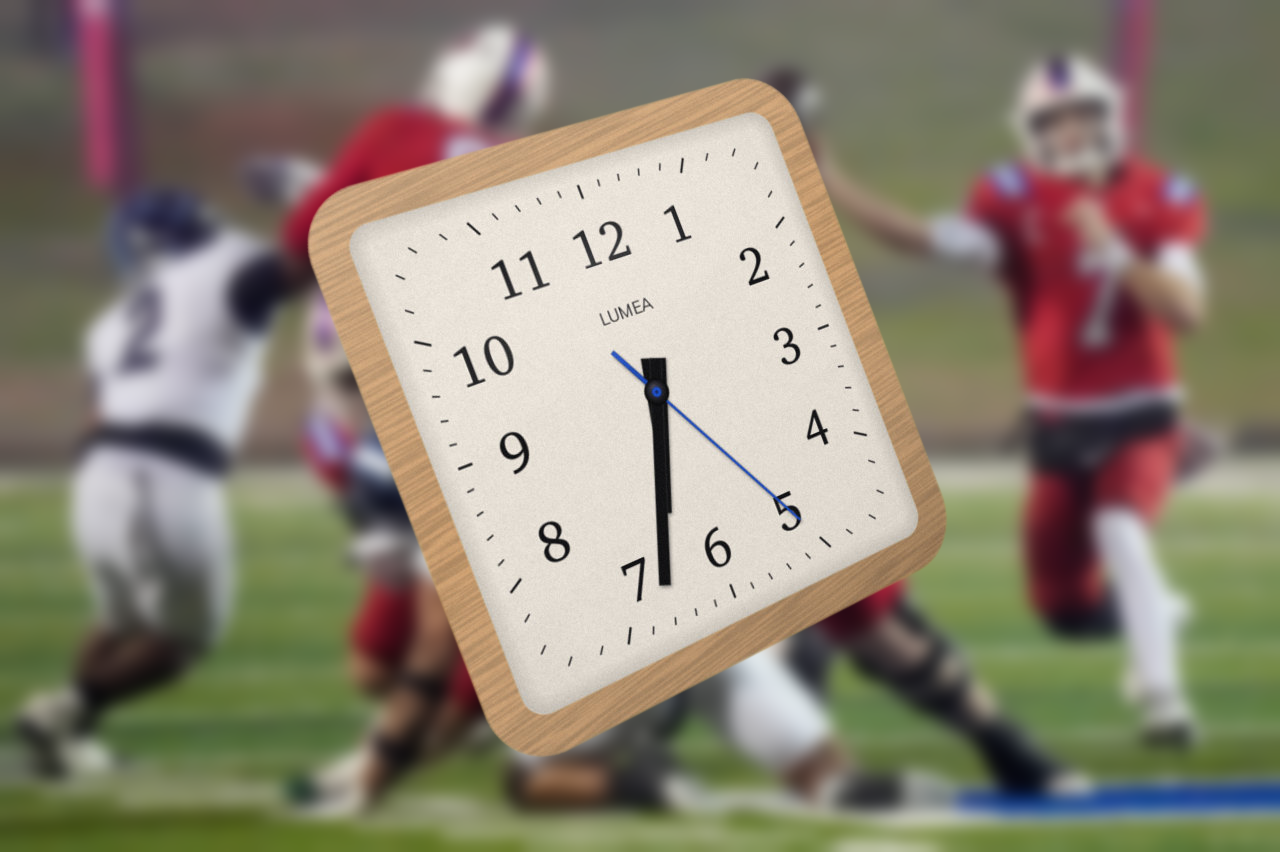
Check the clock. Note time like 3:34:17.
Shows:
6:33:25
